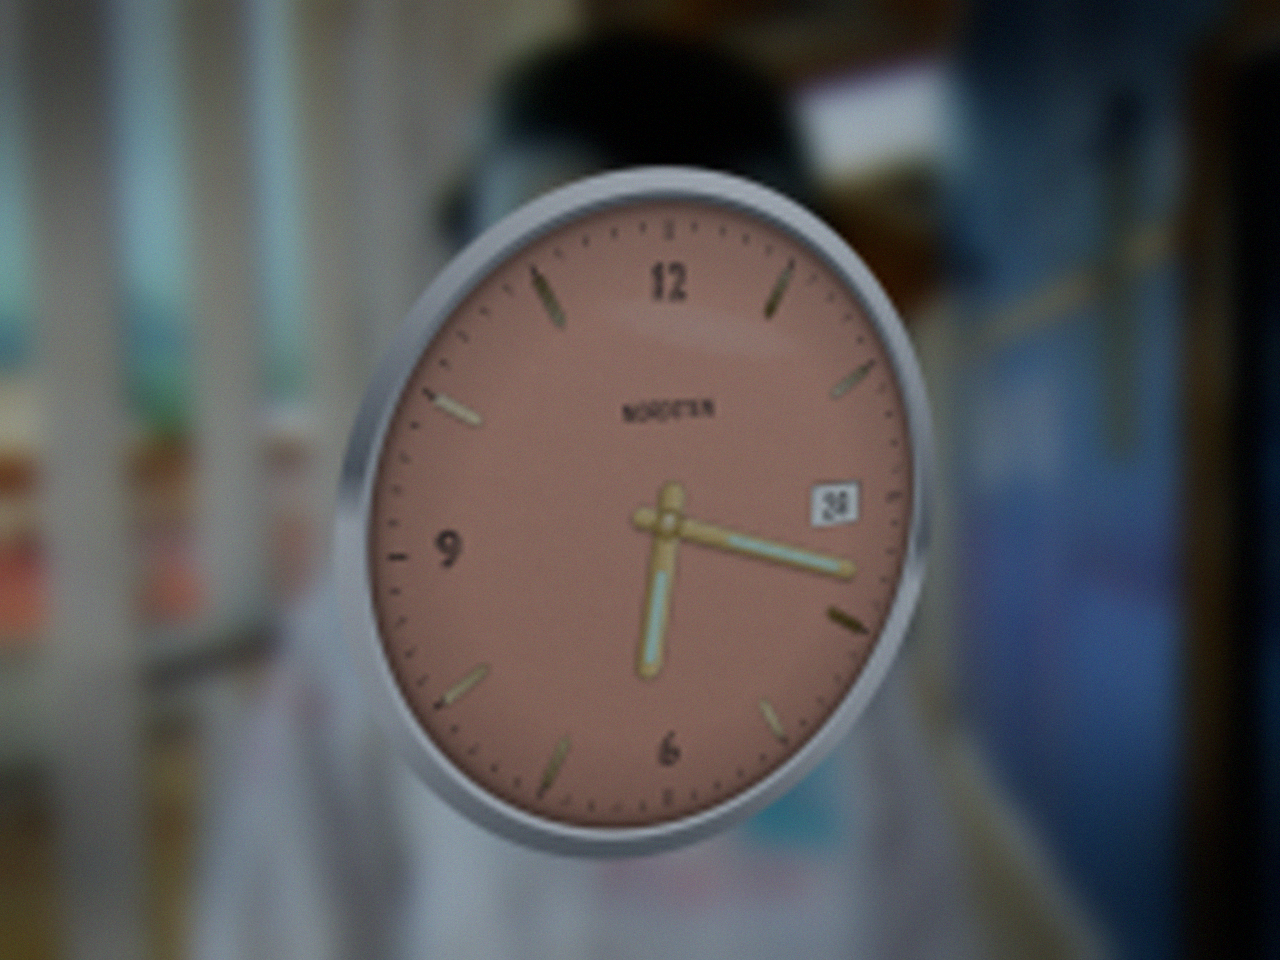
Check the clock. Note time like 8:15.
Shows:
6:18
